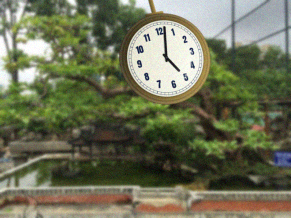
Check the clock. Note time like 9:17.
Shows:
5:02
